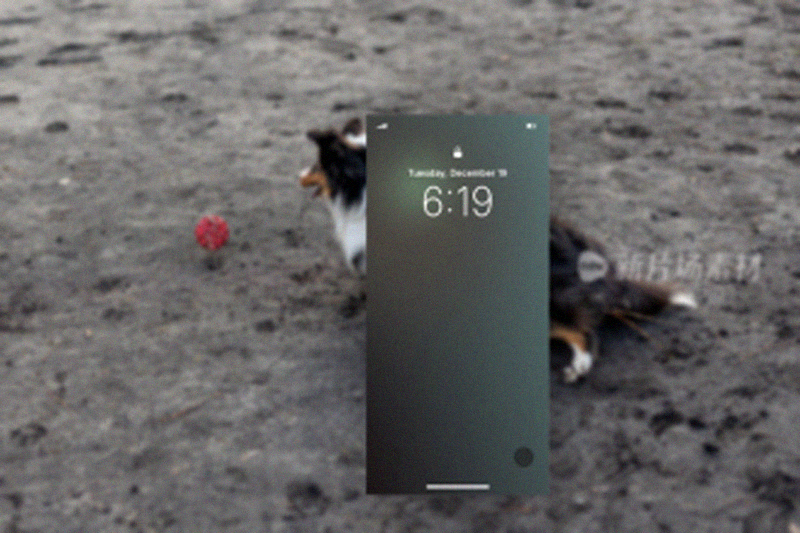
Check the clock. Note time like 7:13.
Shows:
6:19
